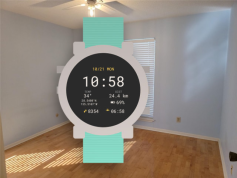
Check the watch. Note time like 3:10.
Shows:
10:58
